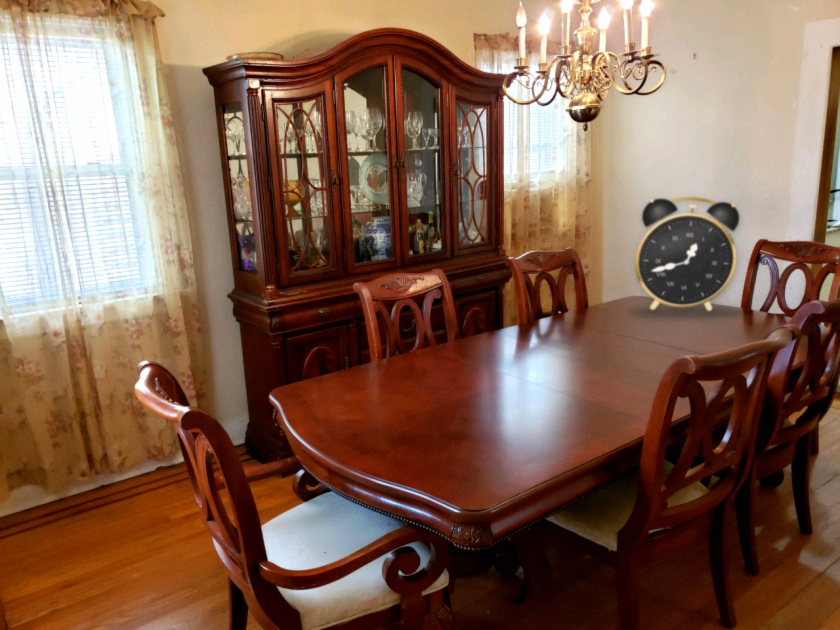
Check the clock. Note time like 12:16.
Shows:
12:42
